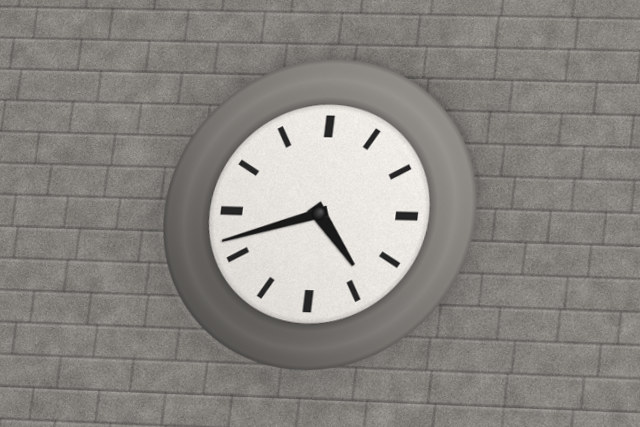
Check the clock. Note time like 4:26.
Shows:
4:42
